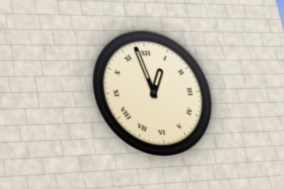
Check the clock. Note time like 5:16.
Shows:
12:58
